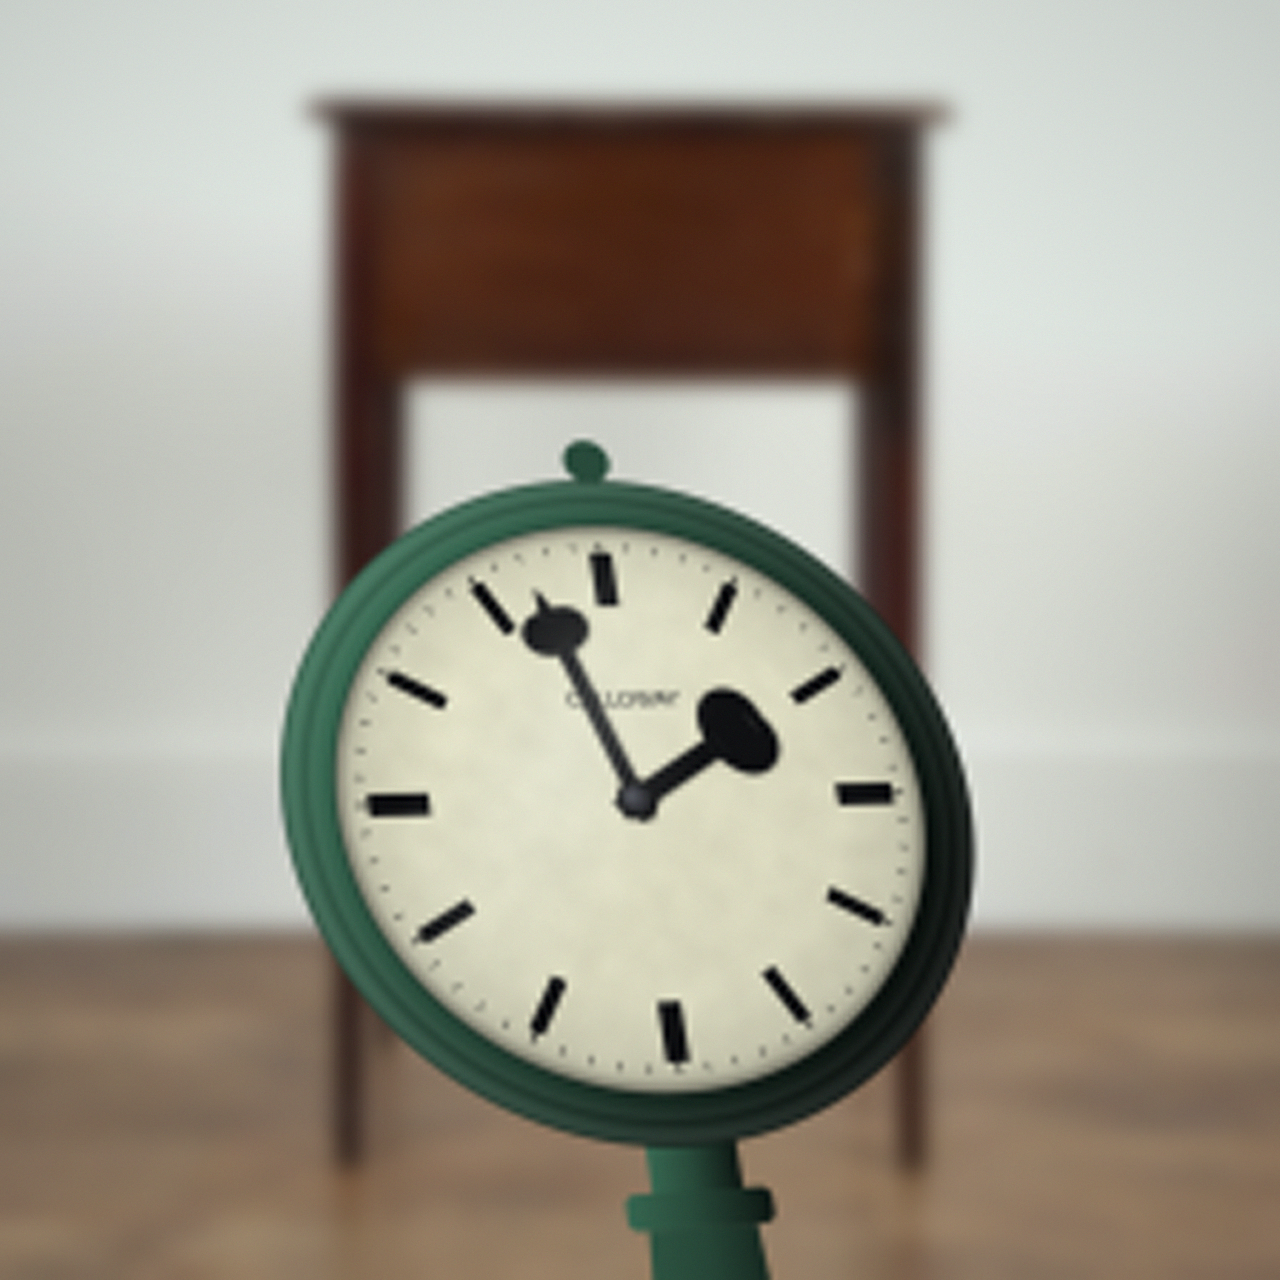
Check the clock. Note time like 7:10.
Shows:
1:57
